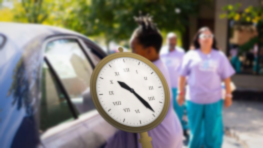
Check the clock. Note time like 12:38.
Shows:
10:24
